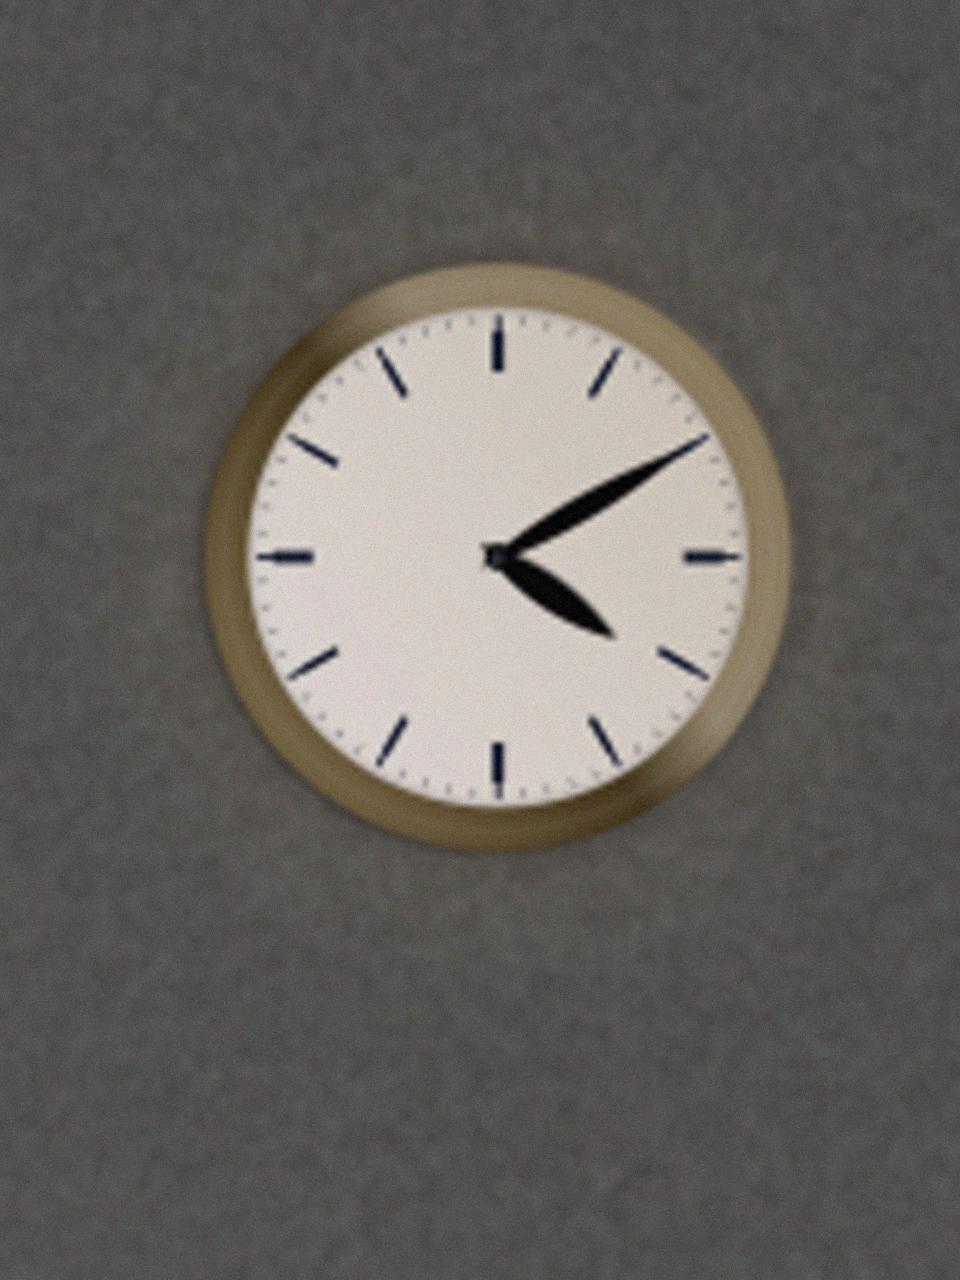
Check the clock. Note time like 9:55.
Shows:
4:10
